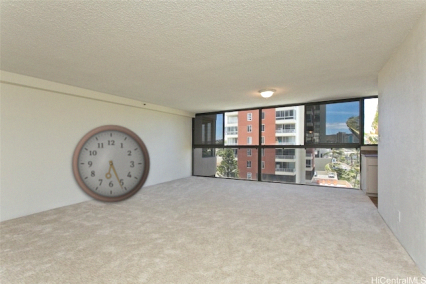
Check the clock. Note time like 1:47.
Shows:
6:26
